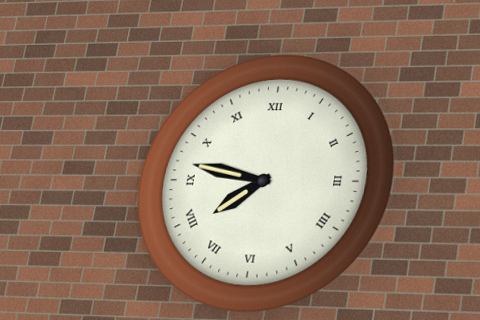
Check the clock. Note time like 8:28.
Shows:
7:47
